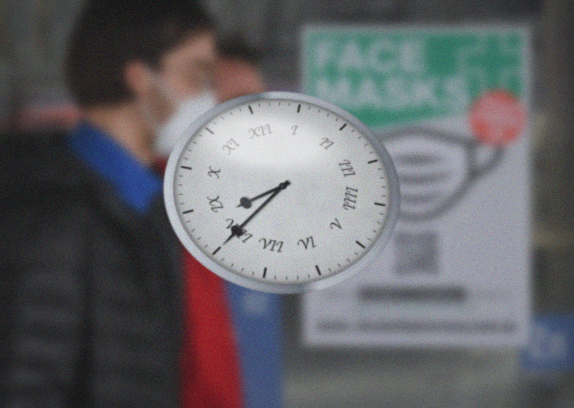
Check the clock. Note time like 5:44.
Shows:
8:40
